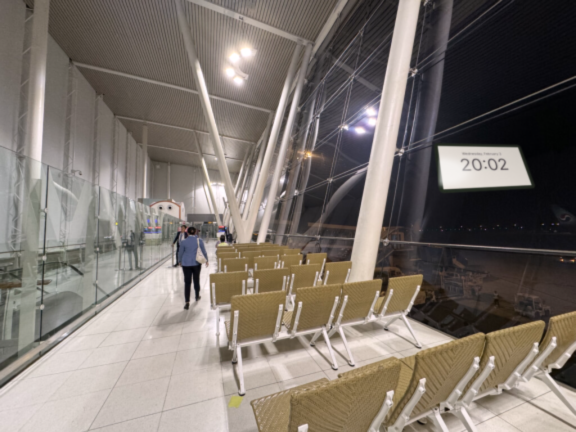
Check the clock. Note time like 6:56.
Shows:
20:02
